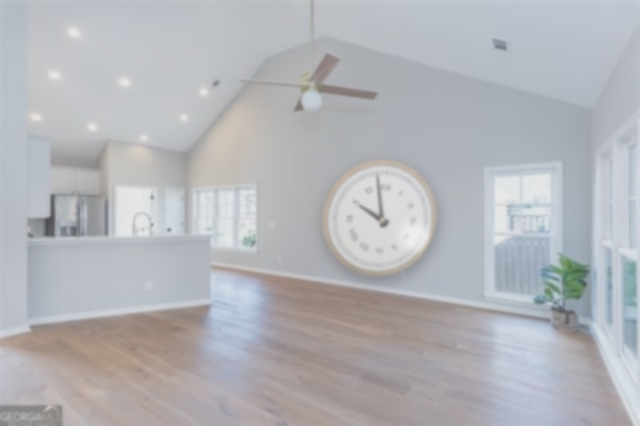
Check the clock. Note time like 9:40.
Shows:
9:58
